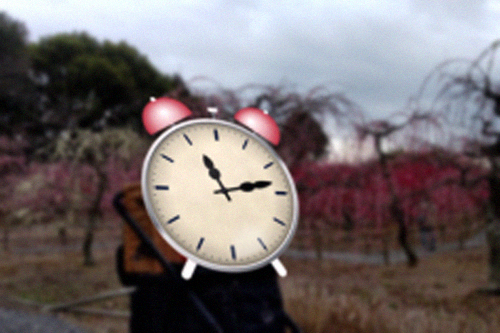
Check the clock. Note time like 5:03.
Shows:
11:13
